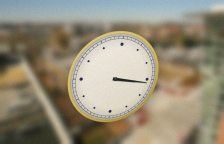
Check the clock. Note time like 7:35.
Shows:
3:16
